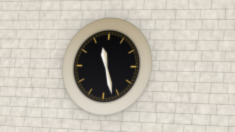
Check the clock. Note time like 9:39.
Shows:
11:27
